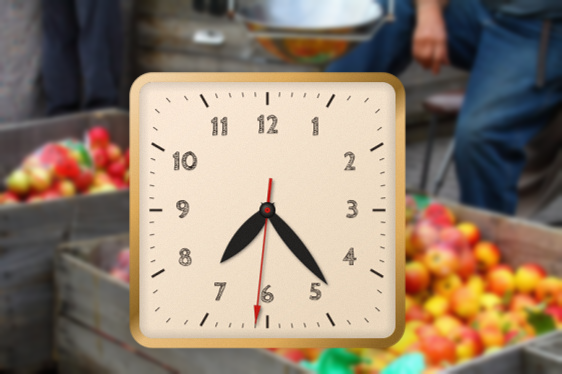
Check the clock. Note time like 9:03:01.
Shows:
7:23:31
